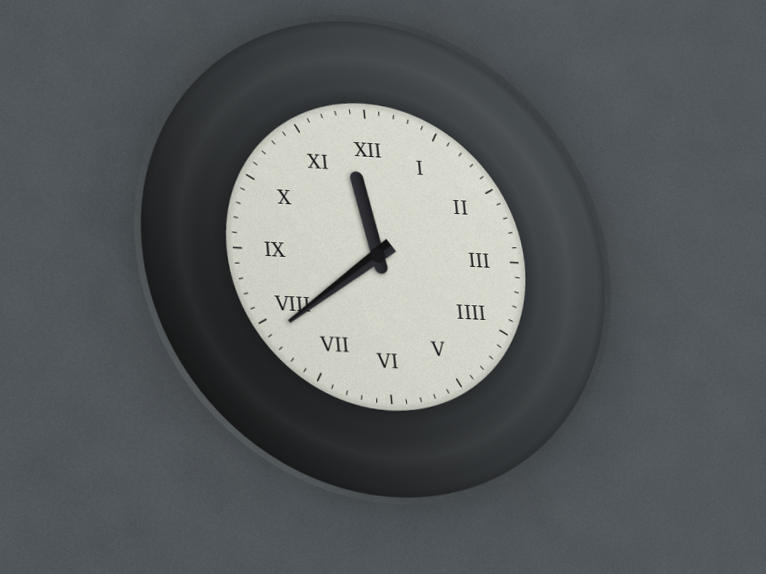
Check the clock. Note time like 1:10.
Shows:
11:39
